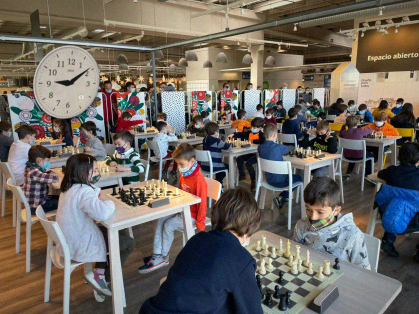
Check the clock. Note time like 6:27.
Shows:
9:09
